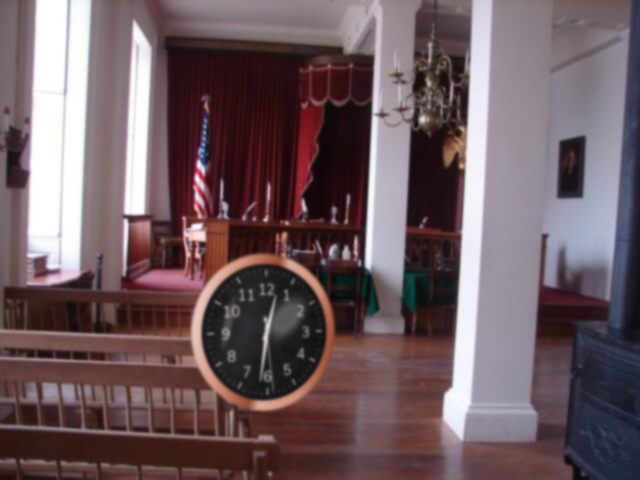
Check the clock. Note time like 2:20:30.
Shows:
12:31:29
